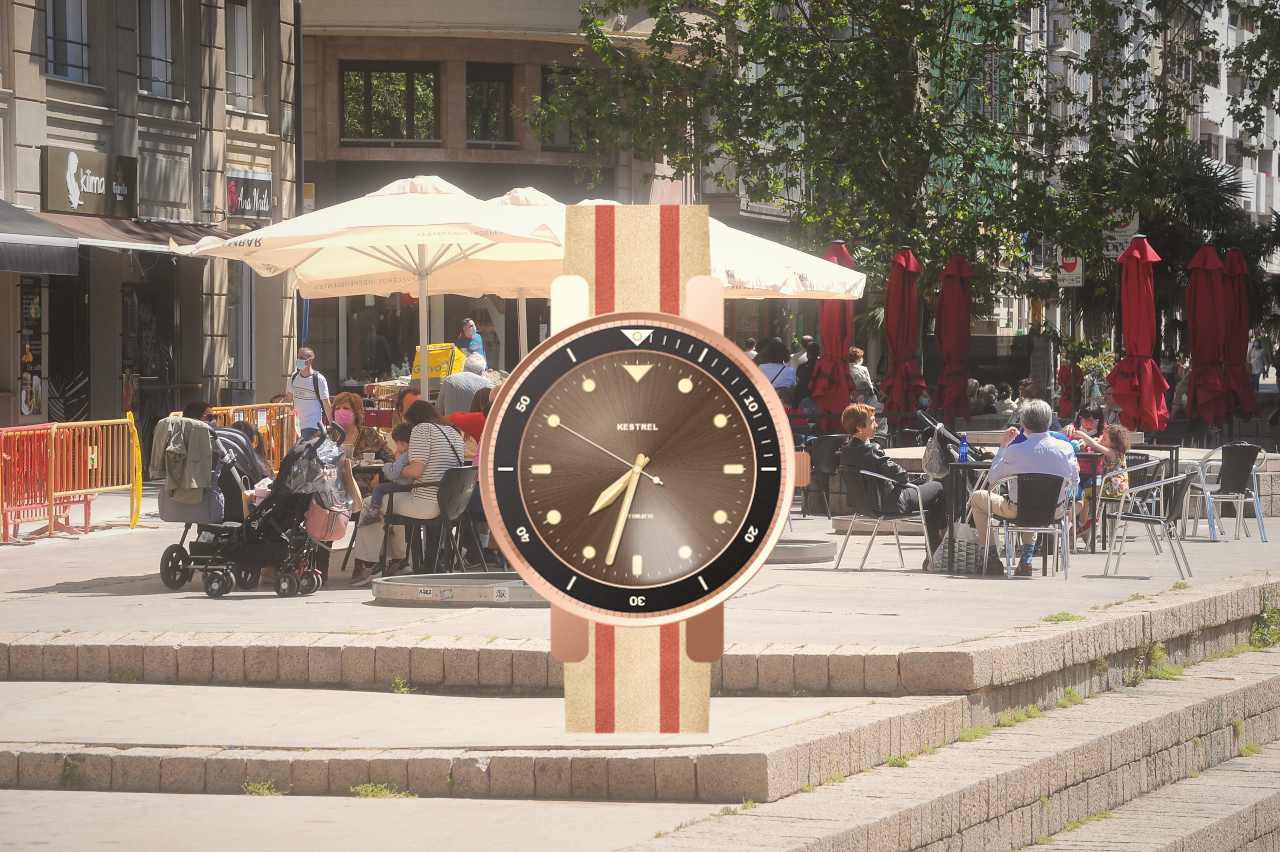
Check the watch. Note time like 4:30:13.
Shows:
7:32:50
